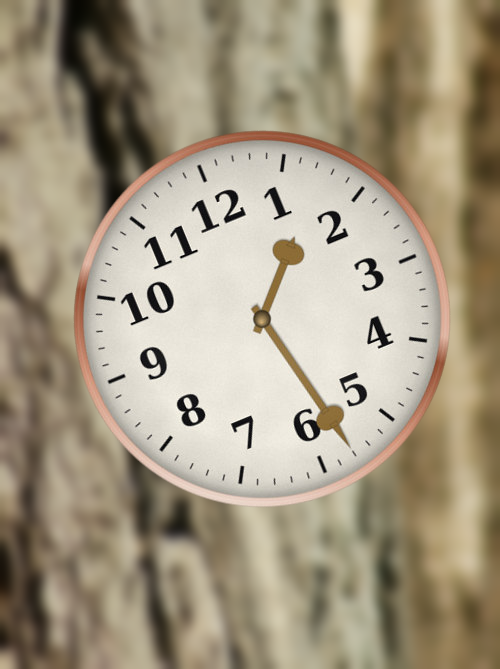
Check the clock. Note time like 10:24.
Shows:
1:28
